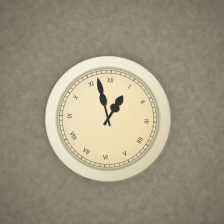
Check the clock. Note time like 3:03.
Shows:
12:57
